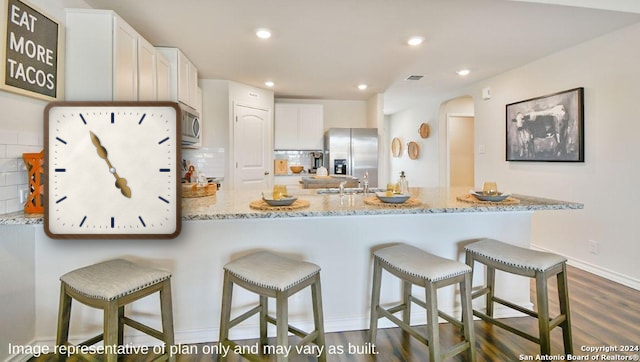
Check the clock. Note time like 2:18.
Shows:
4:55
